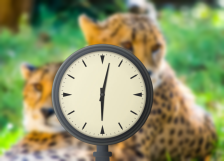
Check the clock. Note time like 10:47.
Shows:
6:02
